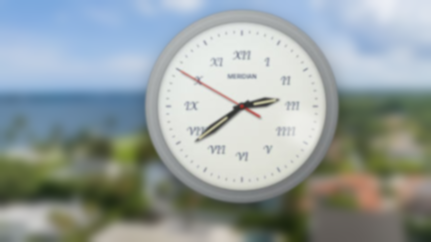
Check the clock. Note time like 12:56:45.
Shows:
2:38:50
